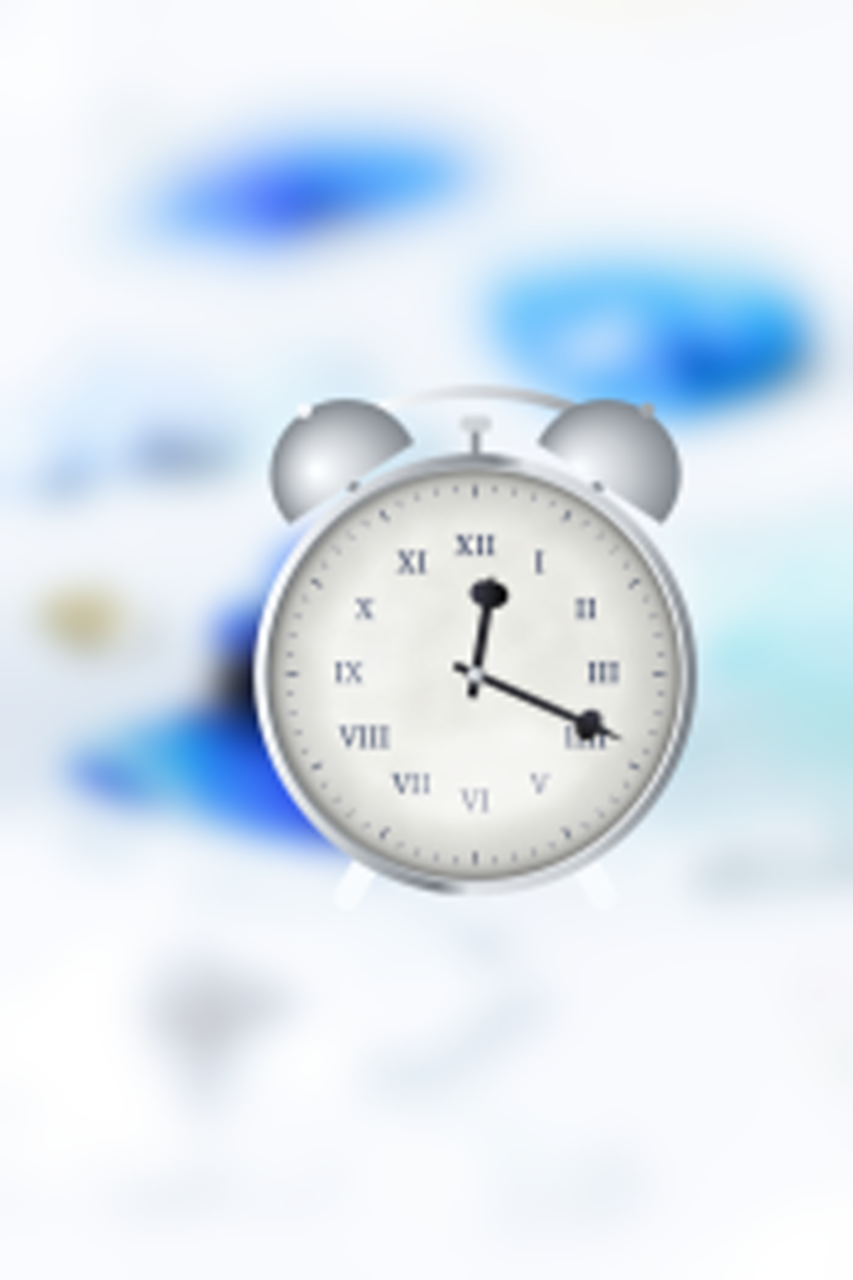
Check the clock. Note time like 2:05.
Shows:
12:19
